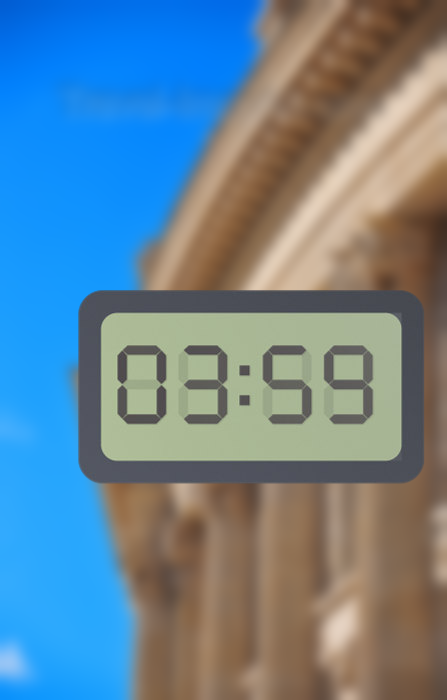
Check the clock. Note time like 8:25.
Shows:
3:59
